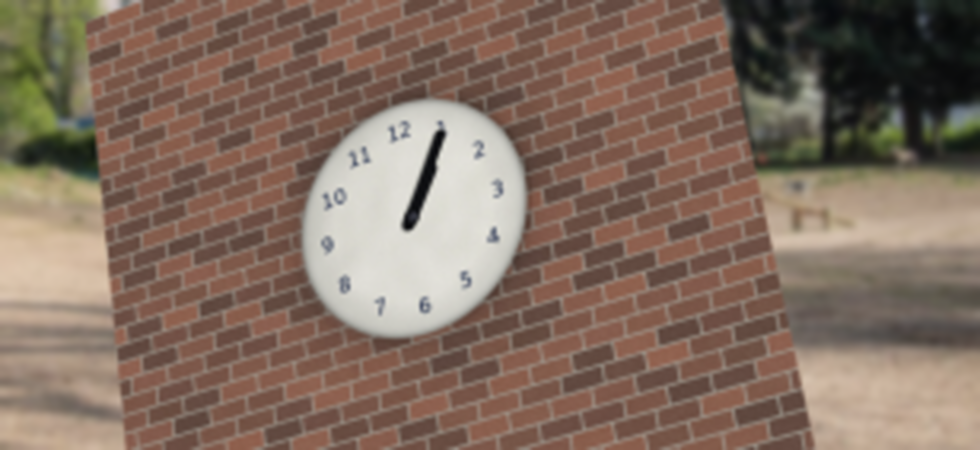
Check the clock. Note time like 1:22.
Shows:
1:05
